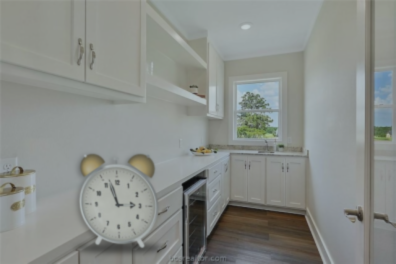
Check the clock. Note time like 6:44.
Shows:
2:57
